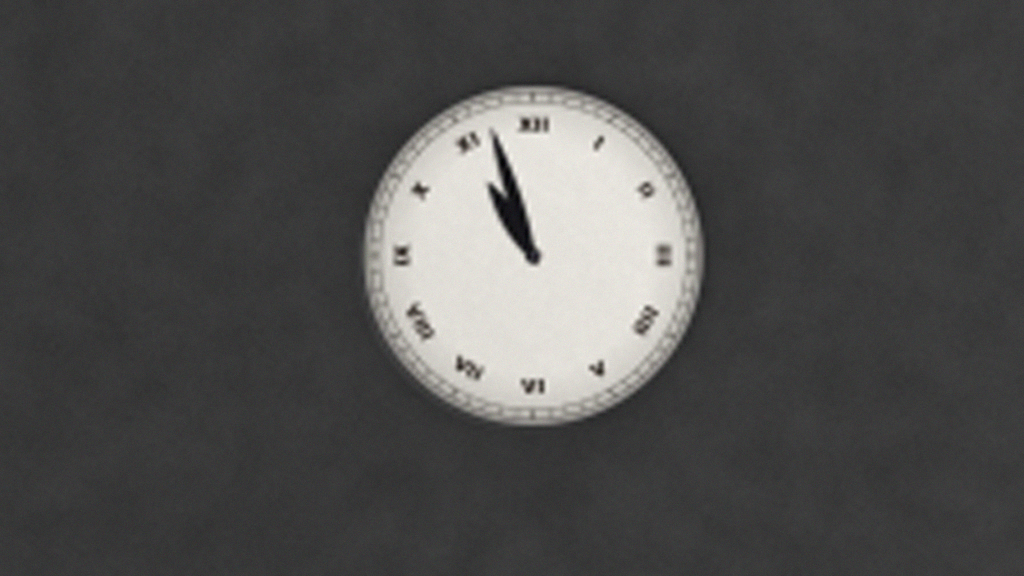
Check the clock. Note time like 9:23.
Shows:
10:57
